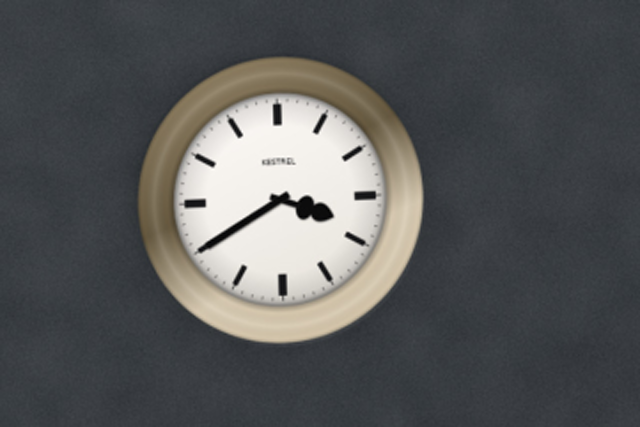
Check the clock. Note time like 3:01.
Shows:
3:40
